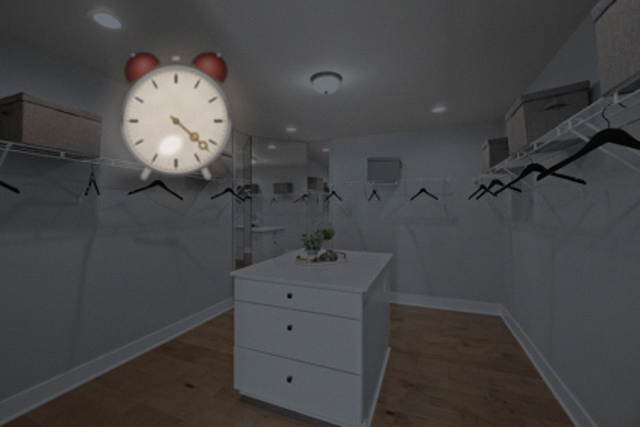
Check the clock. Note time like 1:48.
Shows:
4:22
